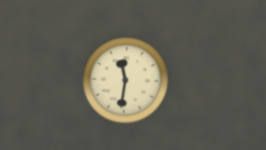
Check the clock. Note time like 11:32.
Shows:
11:31
